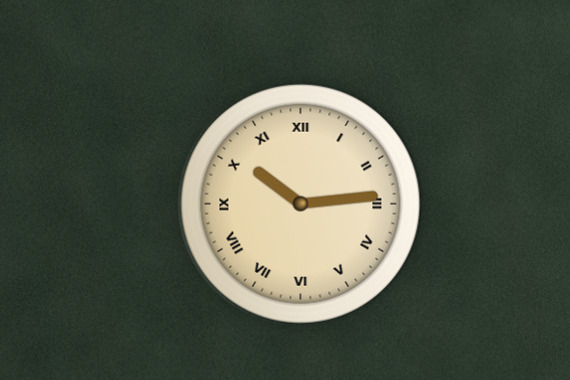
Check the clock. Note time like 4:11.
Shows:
10:14
